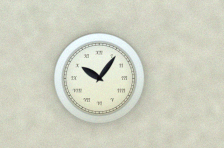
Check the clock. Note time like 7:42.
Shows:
10:06
